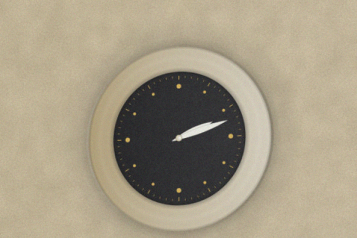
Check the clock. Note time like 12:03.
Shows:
2:12
